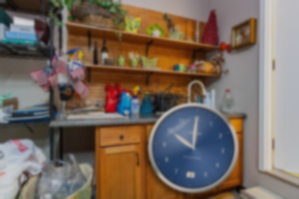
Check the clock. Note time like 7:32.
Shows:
10:00
